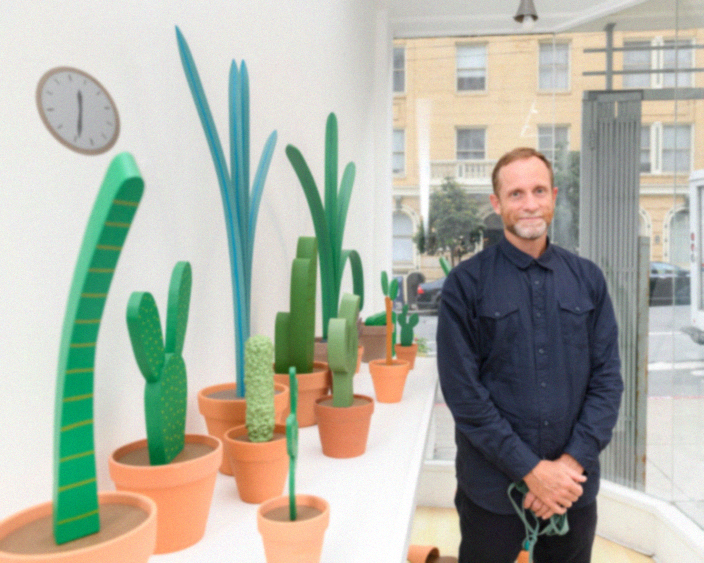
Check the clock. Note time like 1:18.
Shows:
12:34
